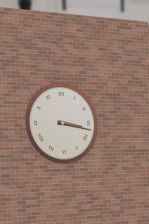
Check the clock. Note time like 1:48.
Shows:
3:17
